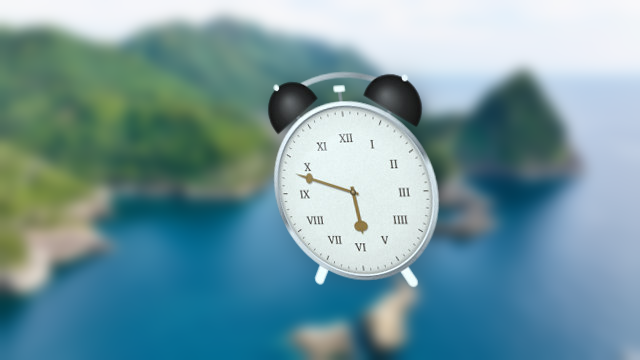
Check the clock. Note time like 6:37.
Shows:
5:48
